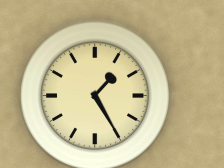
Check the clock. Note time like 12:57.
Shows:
1:25
